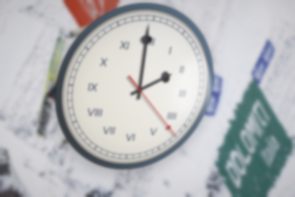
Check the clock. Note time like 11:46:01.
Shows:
1:59:22
